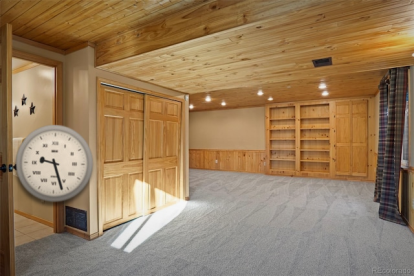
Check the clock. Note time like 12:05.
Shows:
9:27
